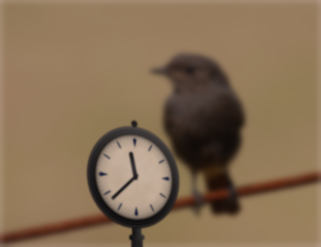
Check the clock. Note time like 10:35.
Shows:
11:38
